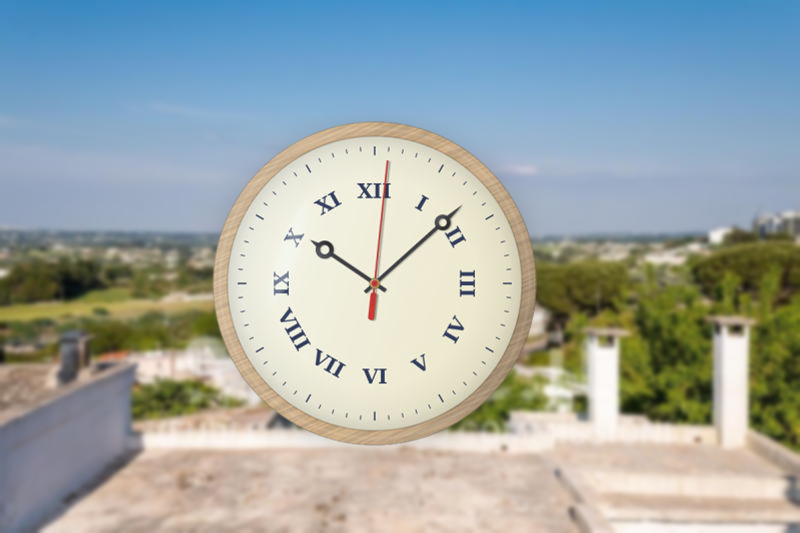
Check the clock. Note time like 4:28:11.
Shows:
10:08:01
